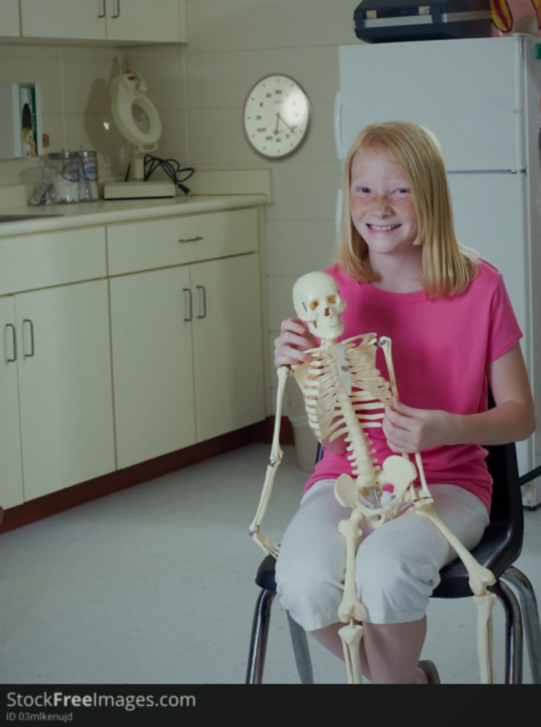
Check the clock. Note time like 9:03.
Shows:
6:22
